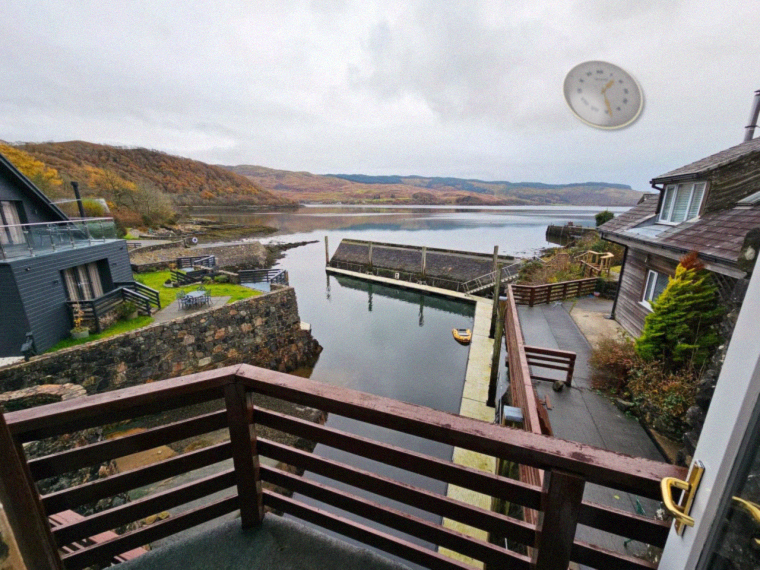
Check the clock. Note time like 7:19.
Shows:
1:29
